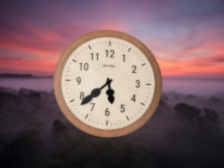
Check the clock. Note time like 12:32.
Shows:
5:38
